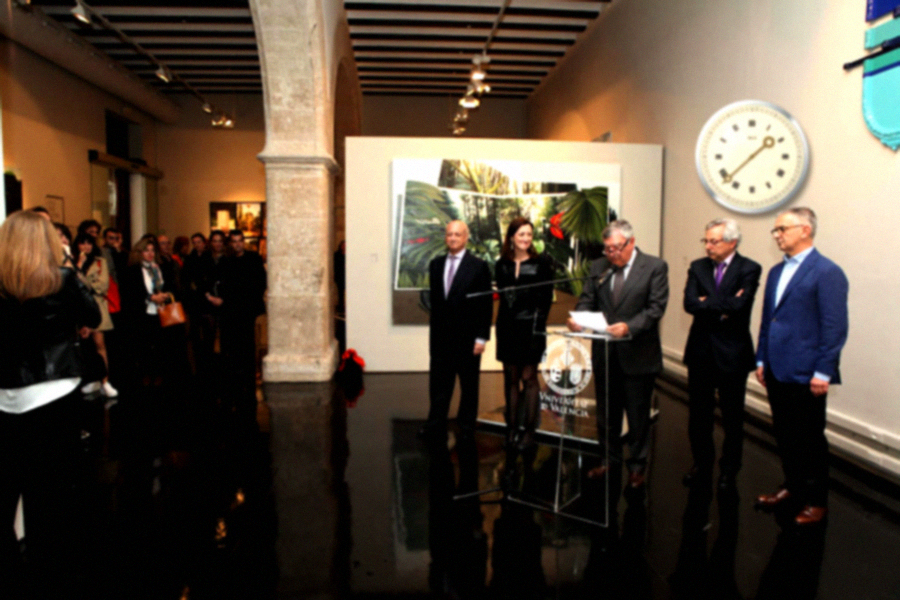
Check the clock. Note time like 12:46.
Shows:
1:38
